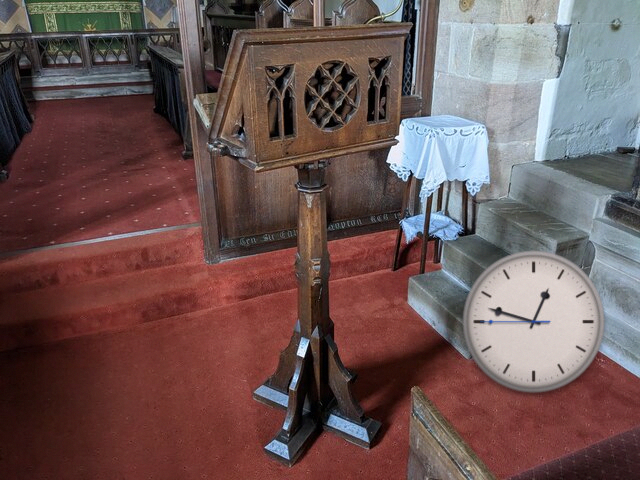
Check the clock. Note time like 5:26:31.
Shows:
12:47:45
